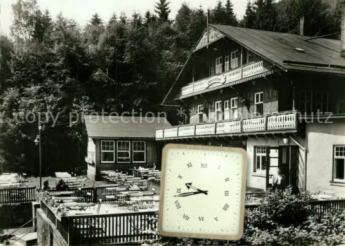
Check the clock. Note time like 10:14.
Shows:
9:43
